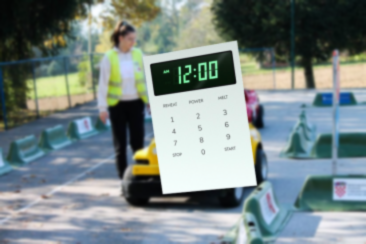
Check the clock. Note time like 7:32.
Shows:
12:00
